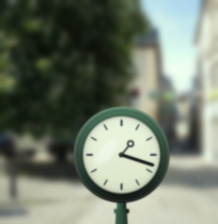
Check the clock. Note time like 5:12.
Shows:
1:18
